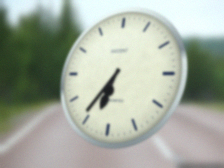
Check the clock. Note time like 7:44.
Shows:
6:36
